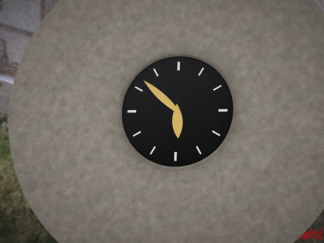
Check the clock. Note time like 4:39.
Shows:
5:52
